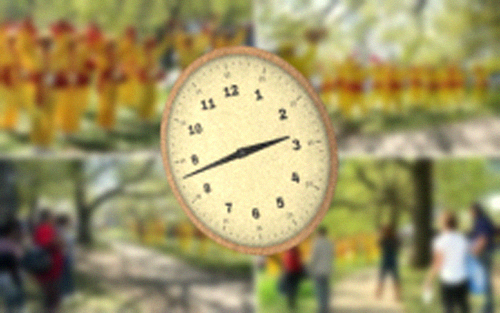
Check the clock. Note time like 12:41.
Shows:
2:43
